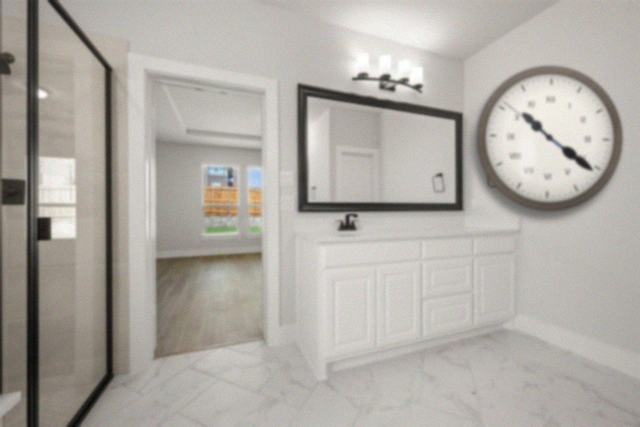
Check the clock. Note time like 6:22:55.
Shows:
10:20:51
